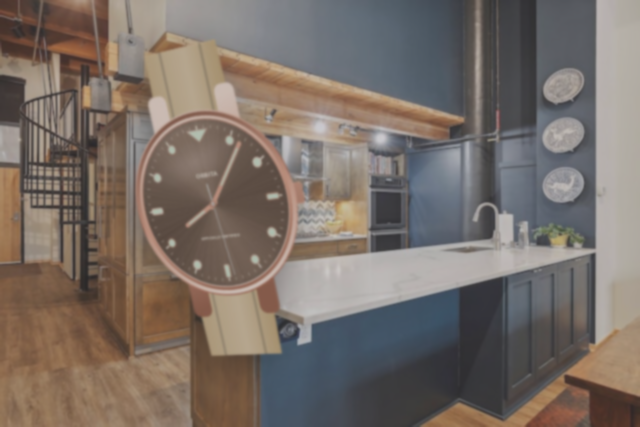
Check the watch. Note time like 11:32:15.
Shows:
8:06:29
